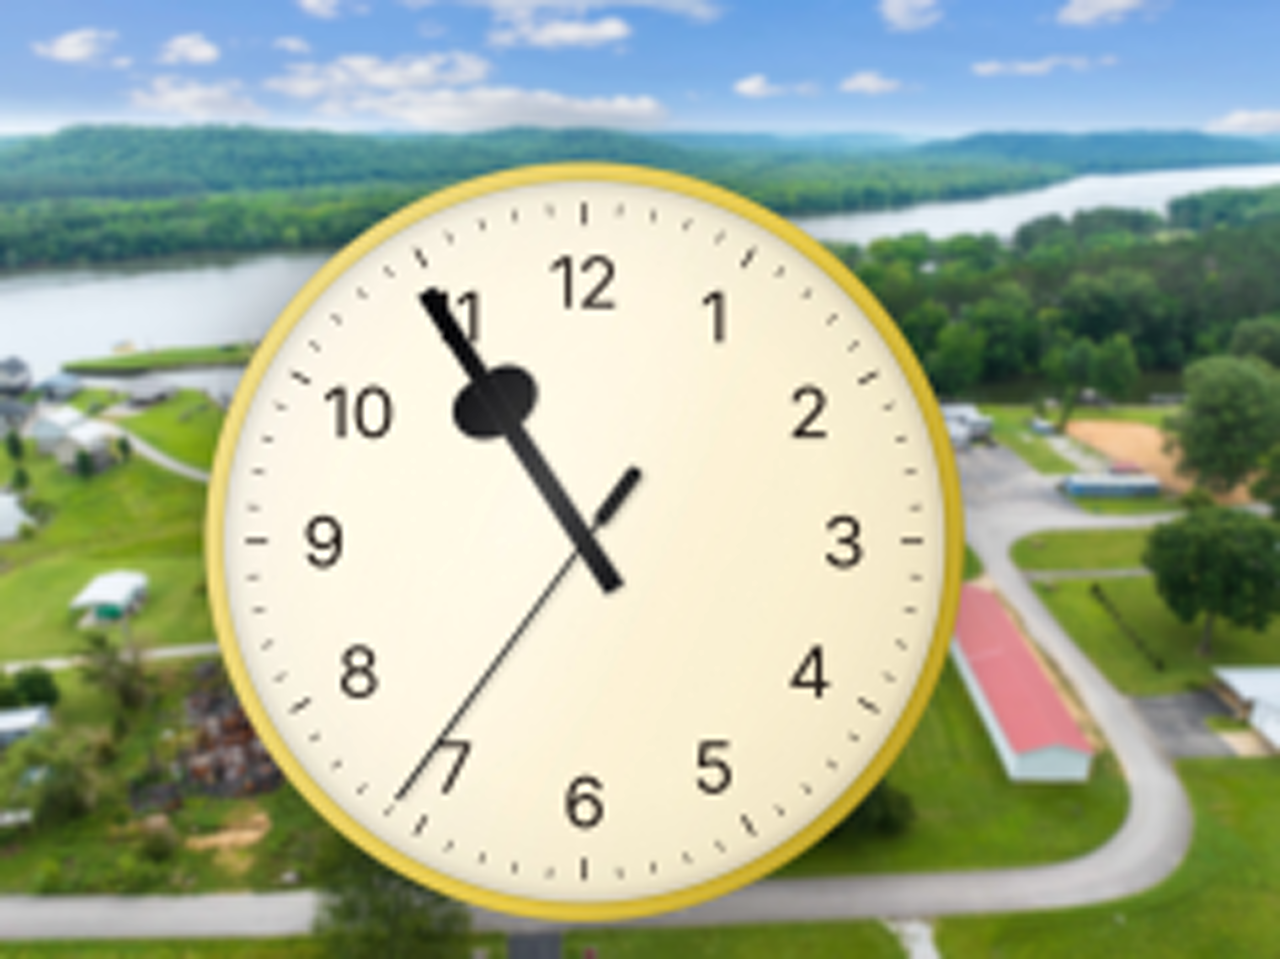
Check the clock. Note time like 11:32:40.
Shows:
10:54:36
